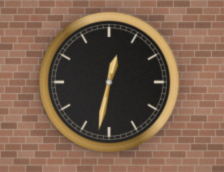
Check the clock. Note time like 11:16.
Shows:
12:32
